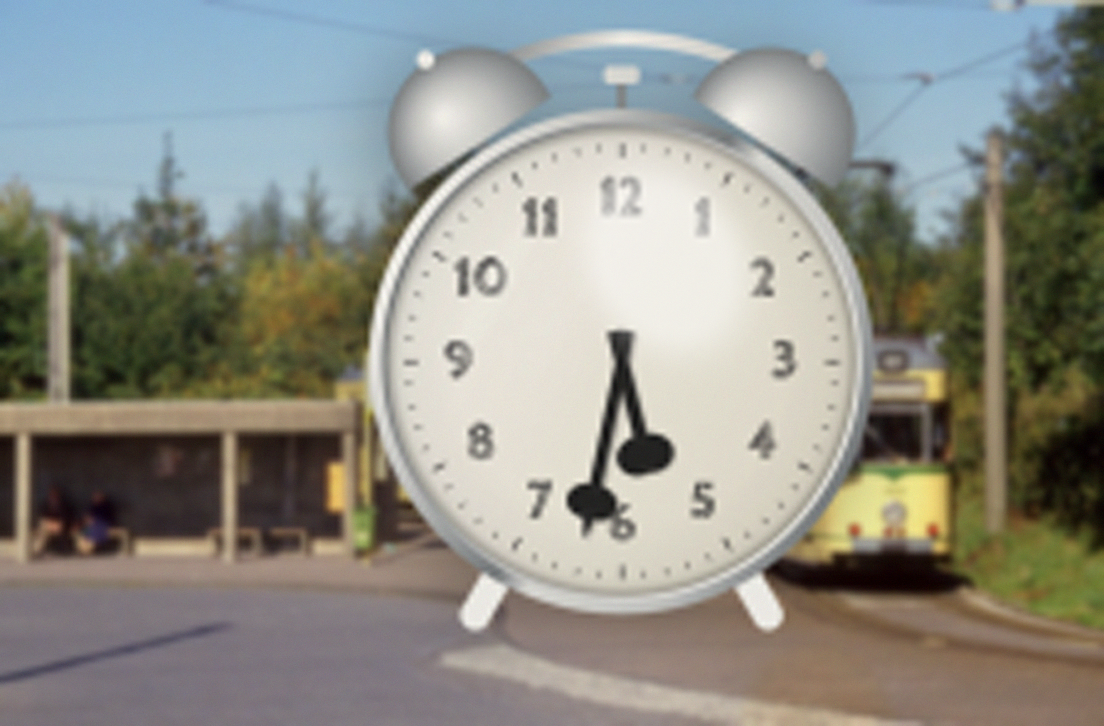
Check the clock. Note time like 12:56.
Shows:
5:32
